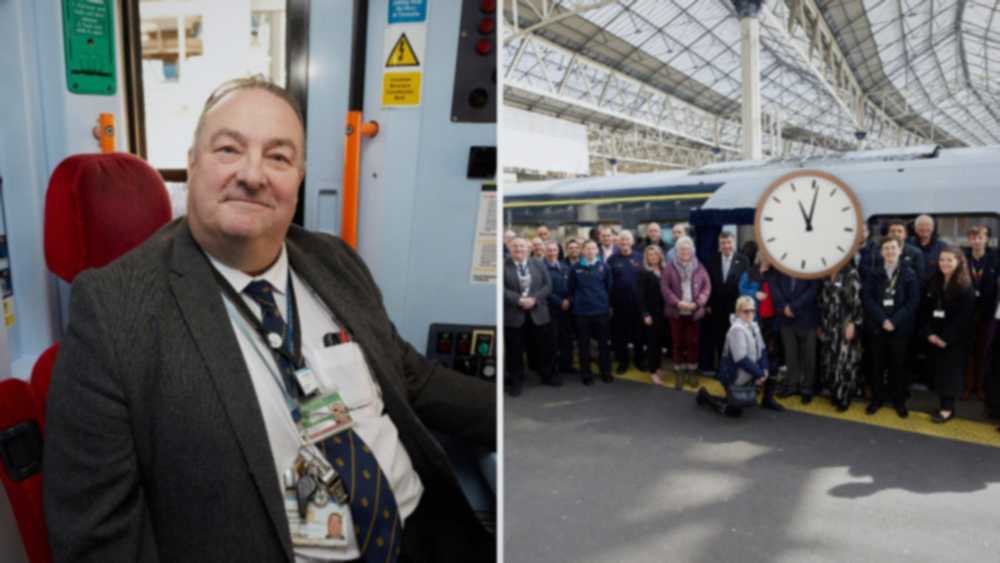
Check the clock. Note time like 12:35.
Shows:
11:01
